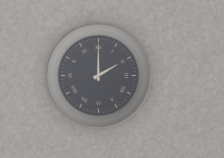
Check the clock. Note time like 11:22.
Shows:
2:00
